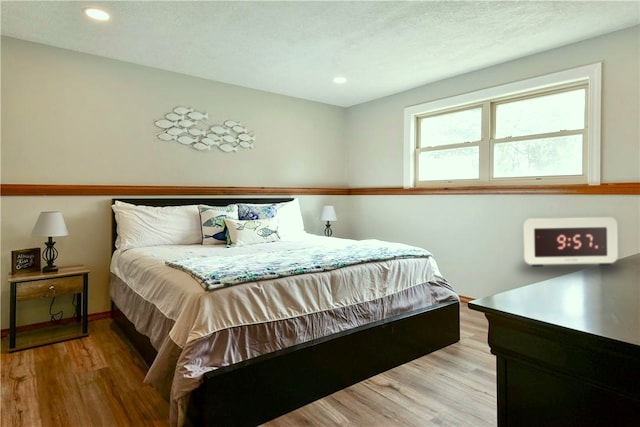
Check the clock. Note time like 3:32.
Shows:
9:57
